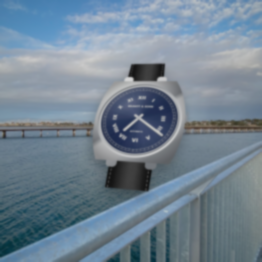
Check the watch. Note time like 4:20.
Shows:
7:21
